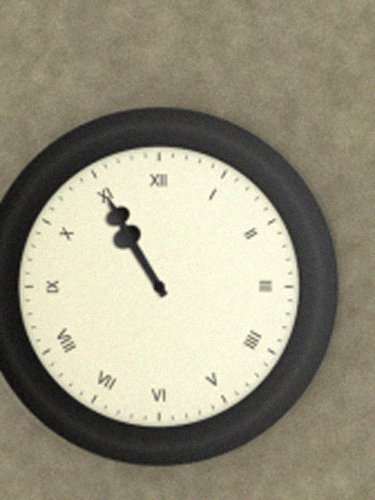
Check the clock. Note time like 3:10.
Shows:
10:55
